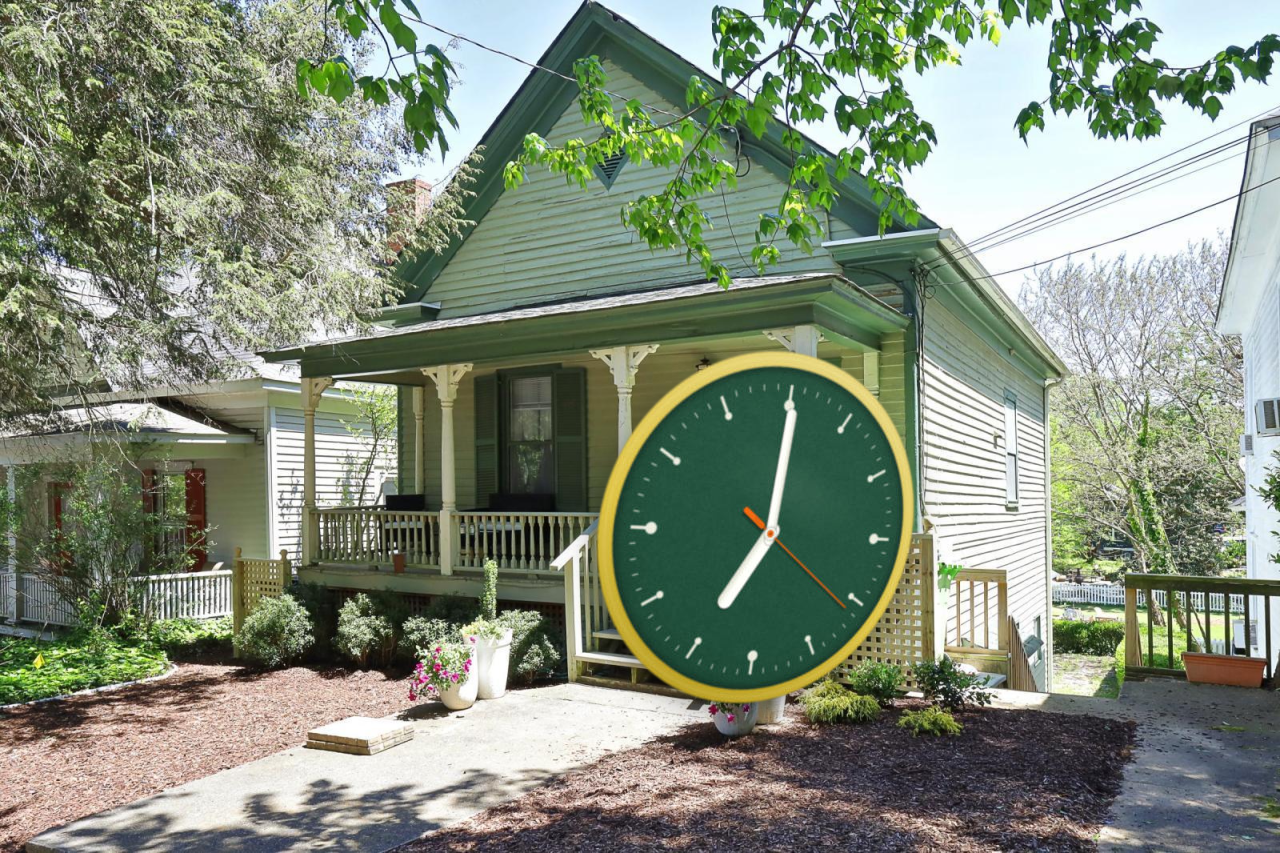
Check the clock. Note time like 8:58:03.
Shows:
7:00:21
